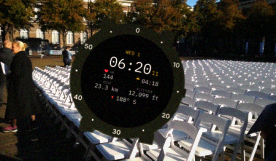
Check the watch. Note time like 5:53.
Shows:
6:20
